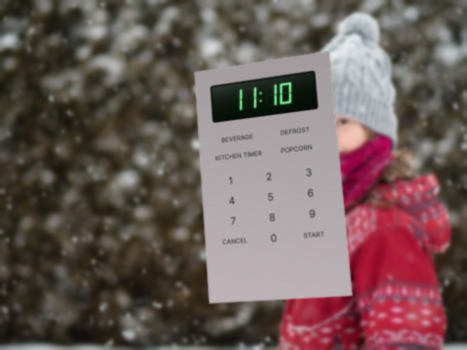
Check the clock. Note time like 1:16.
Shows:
11:10
